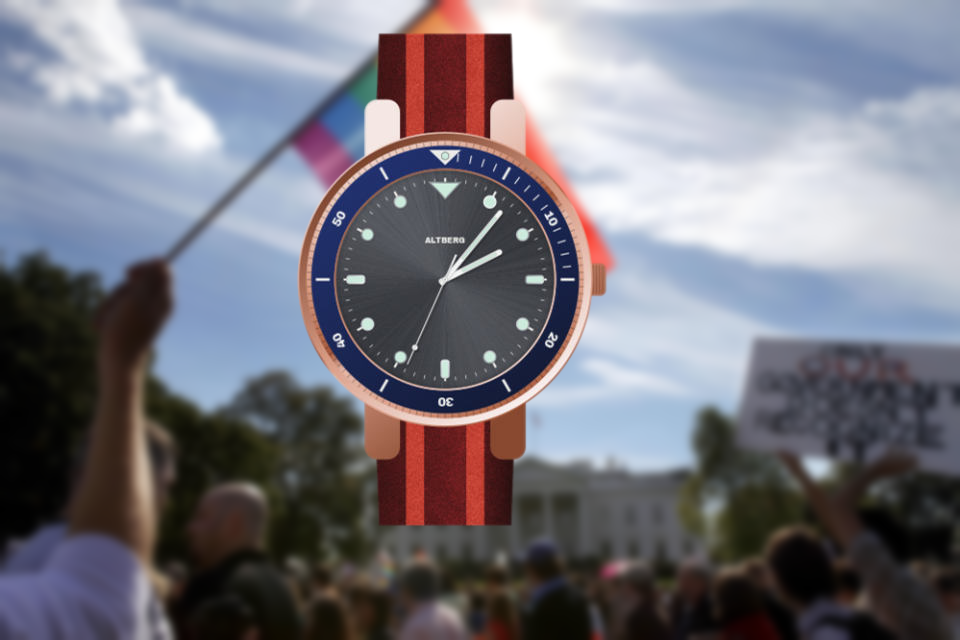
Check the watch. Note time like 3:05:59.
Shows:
2:06:34
